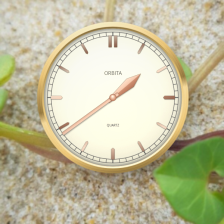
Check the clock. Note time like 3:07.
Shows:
1:39
